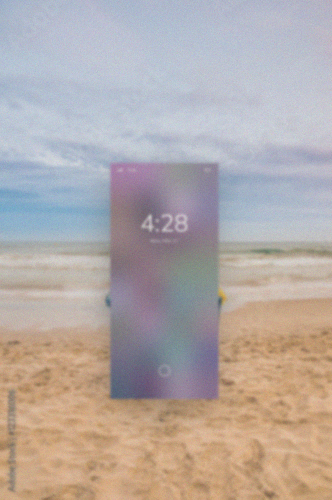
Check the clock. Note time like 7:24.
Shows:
4:28
